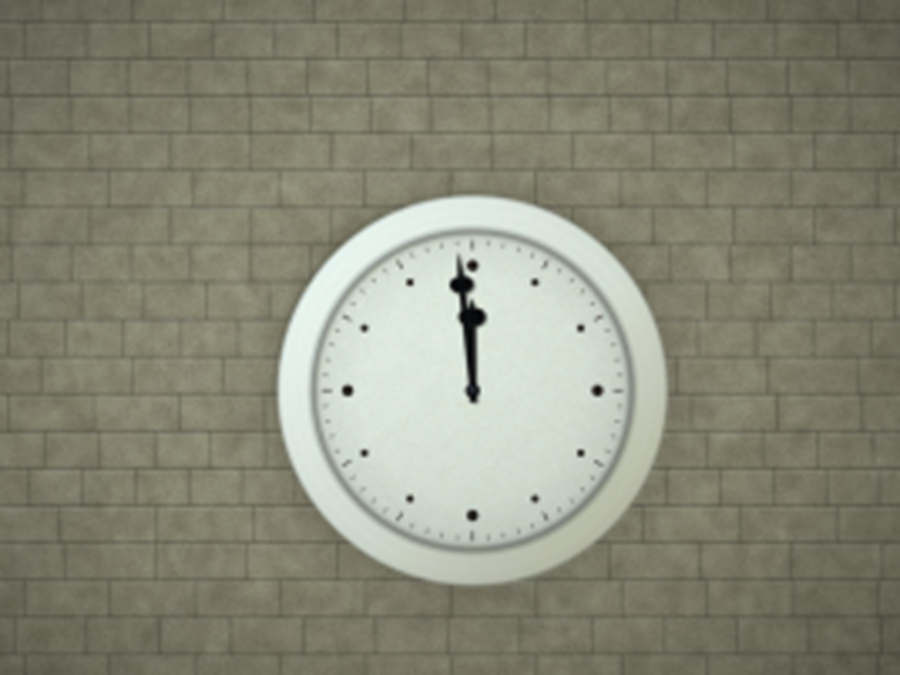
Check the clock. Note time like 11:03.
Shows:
11:59
